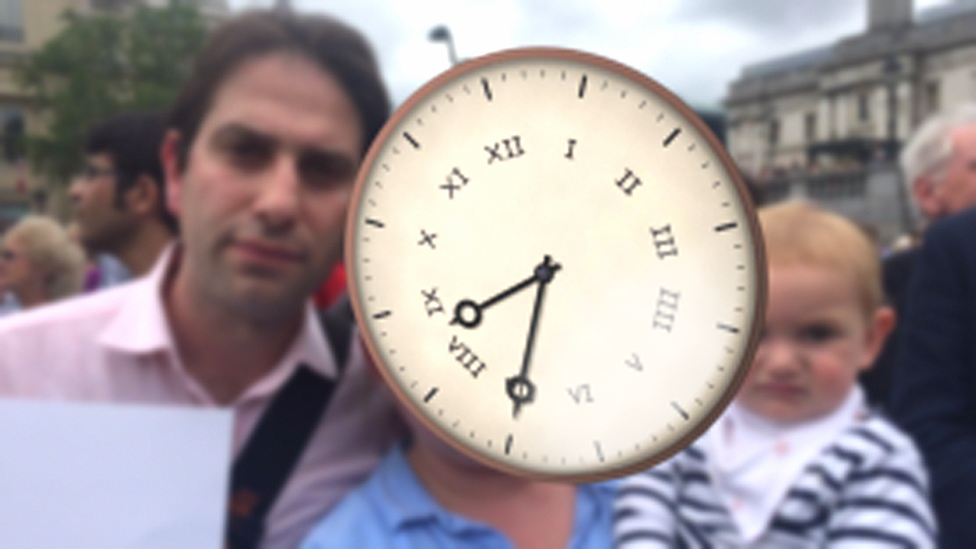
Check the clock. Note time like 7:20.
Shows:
8:35
